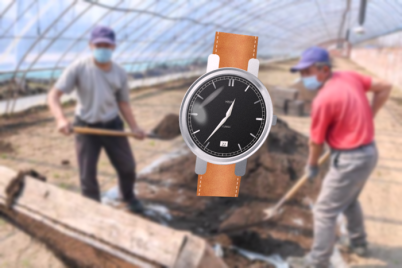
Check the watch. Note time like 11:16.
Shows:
12:36
